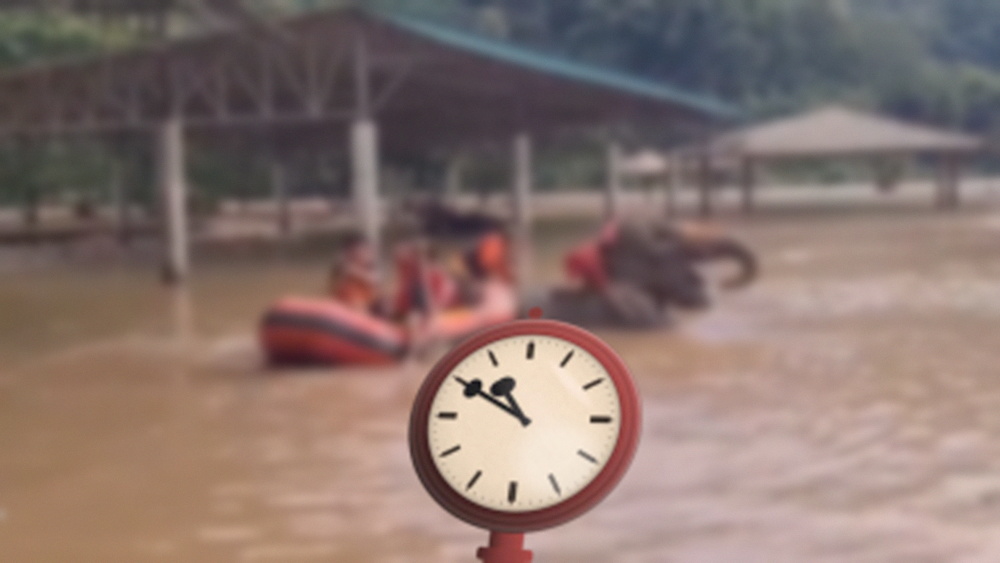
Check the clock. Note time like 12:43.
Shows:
10:50
